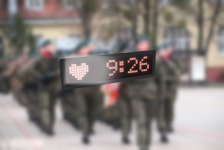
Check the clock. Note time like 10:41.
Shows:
9:26
